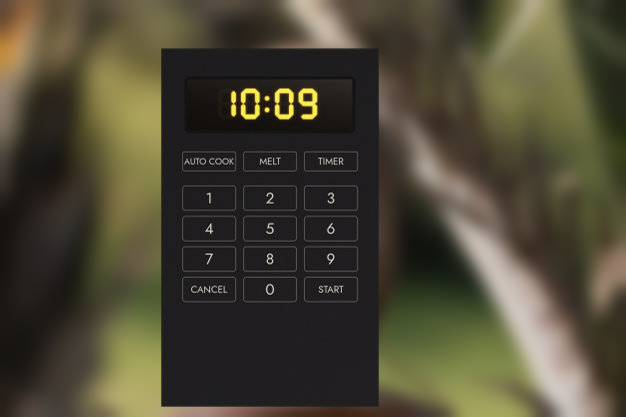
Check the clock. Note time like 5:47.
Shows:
10:09
